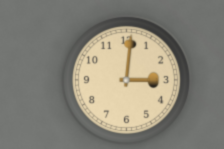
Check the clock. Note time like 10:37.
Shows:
3:01
